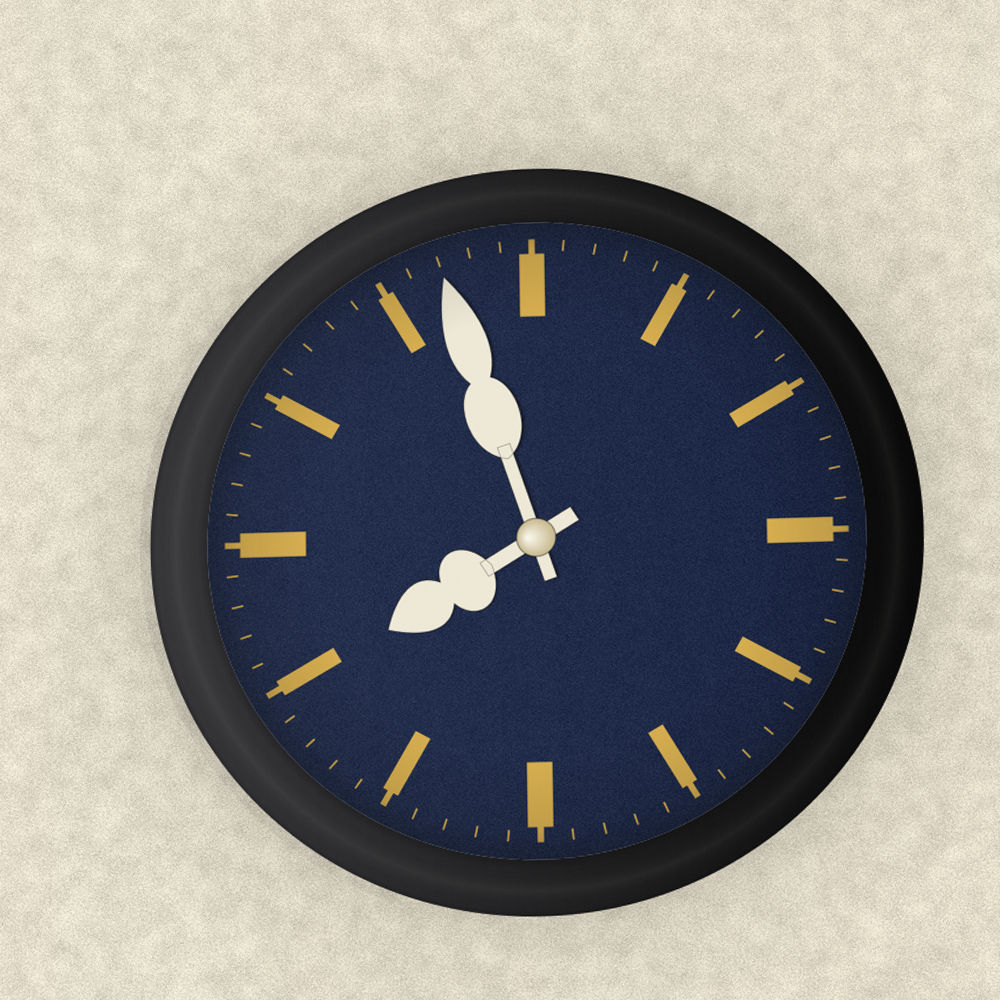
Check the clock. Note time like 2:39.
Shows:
7:57
